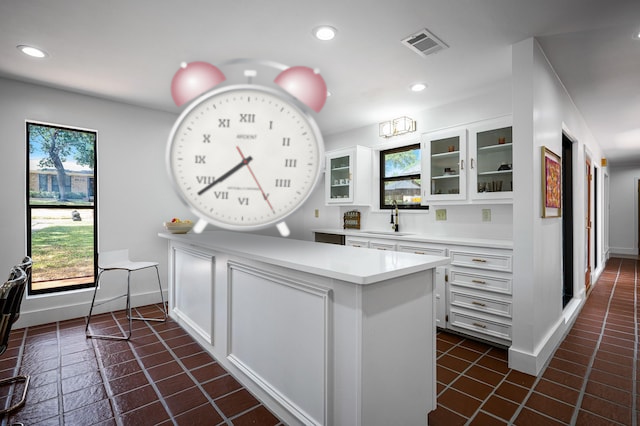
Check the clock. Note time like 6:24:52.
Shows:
7:38:25
